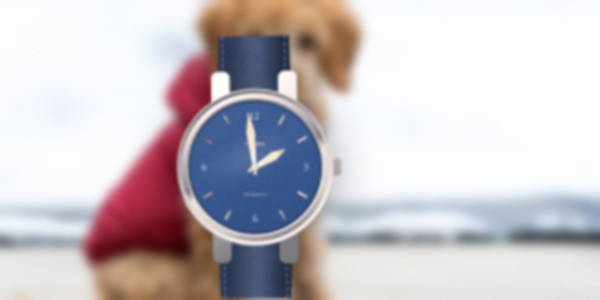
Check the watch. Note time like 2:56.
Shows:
1:59
